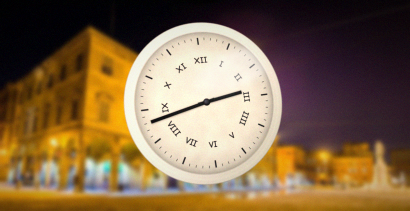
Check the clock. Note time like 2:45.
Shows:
2:43
